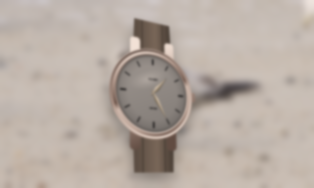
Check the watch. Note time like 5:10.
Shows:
1:25
